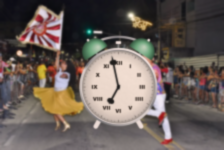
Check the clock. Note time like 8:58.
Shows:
6:58
